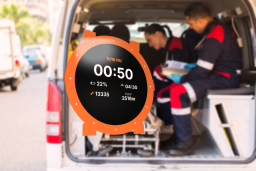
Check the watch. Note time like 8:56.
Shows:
0:50
